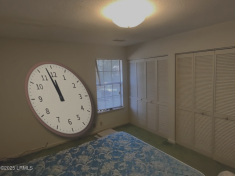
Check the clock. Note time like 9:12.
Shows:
11:58
